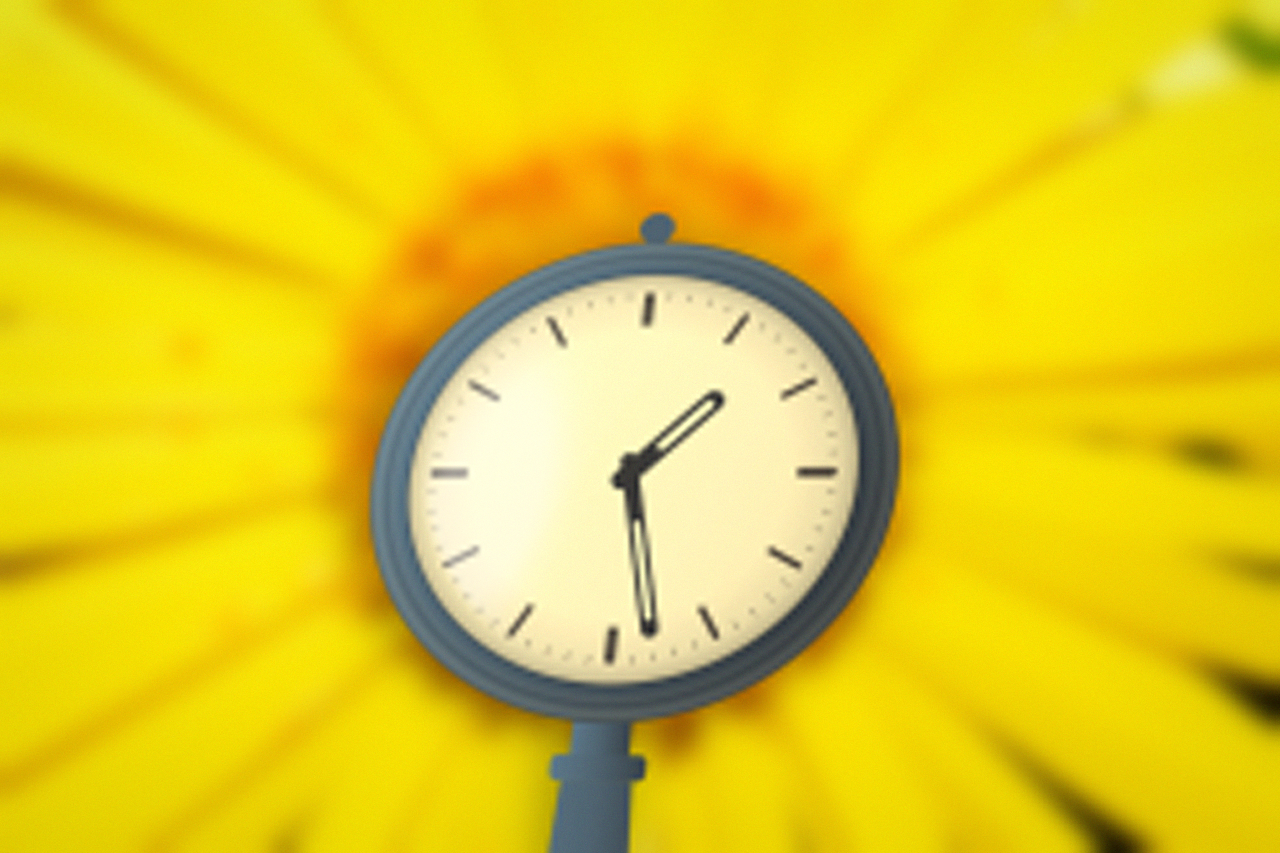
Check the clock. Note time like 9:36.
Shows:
1:28
